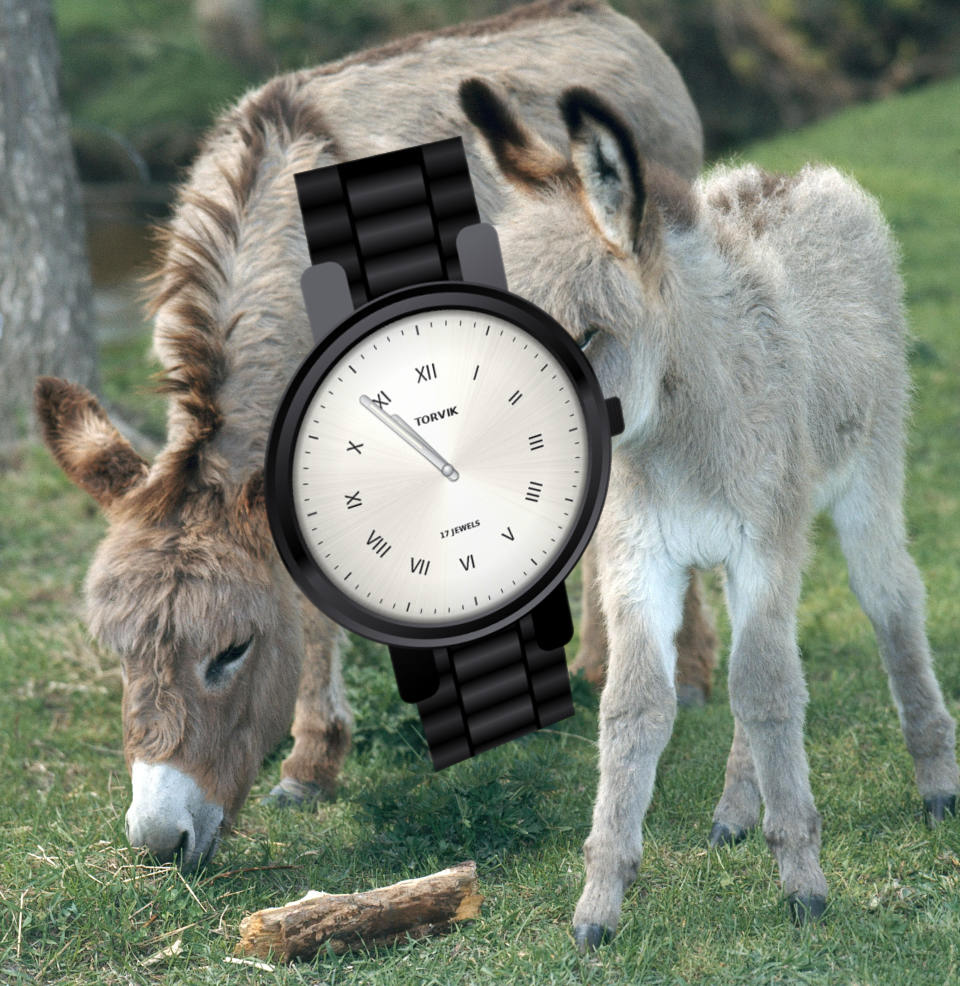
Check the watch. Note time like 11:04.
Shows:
10:54
